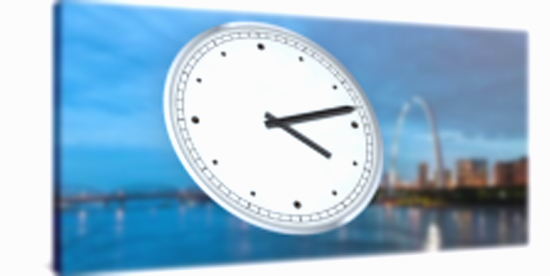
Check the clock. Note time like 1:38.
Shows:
4:13
